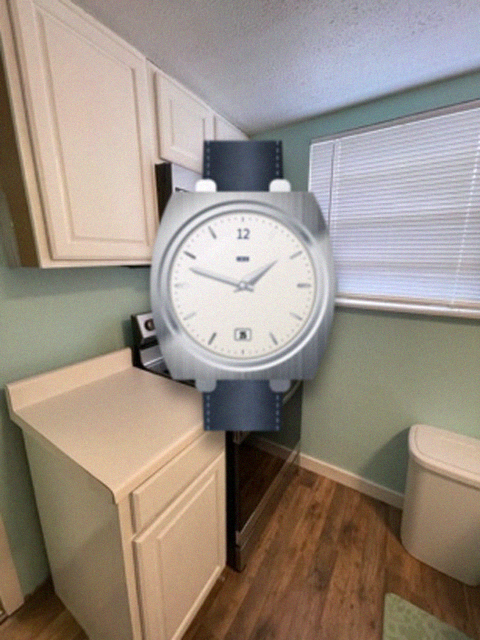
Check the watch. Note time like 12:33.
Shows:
1:48
